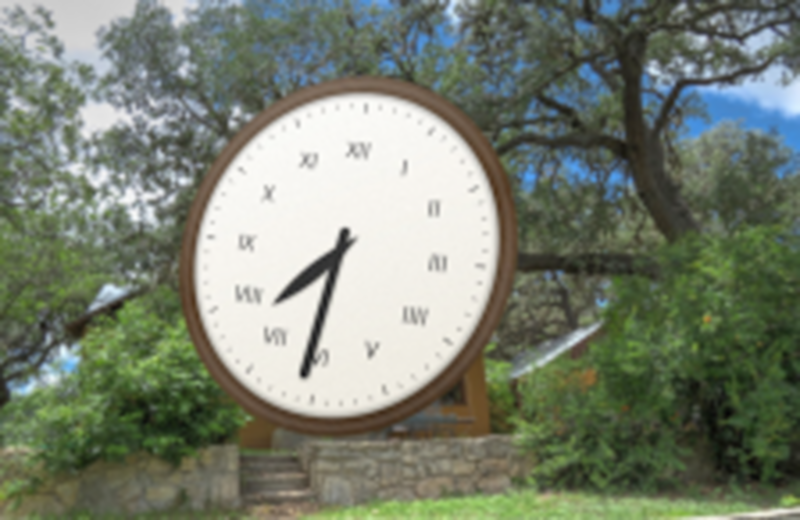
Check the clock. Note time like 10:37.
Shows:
7:31
